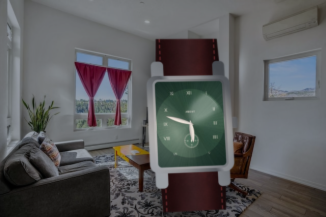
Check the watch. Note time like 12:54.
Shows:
5:48
